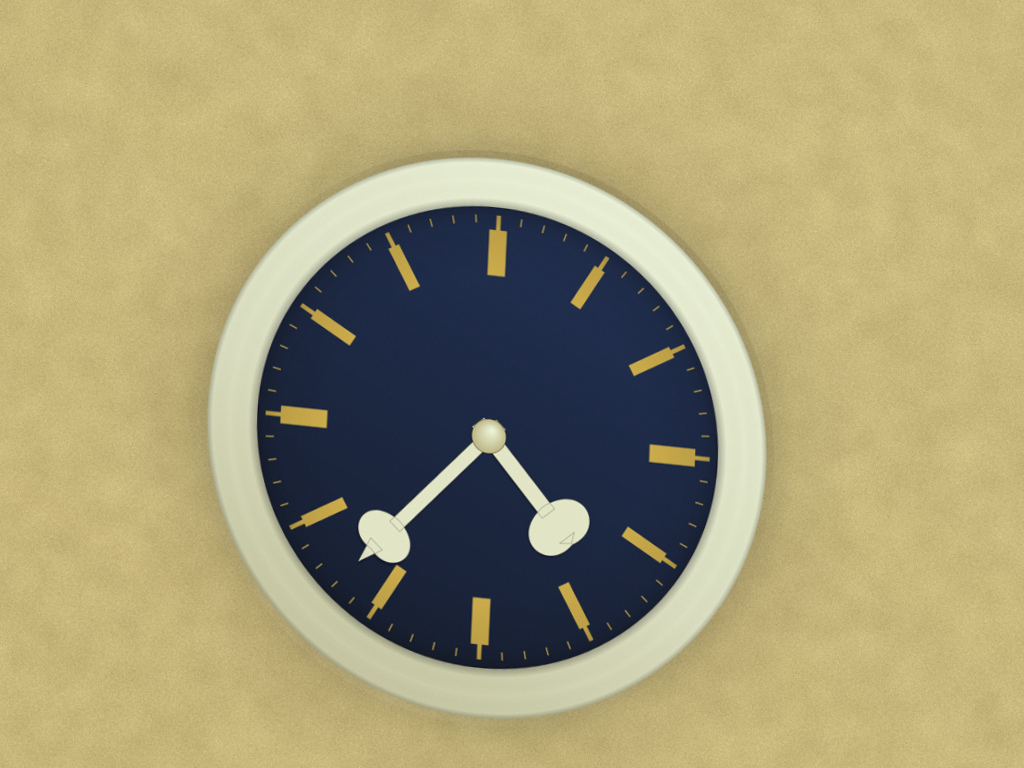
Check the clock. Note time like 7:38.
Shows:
4:37
